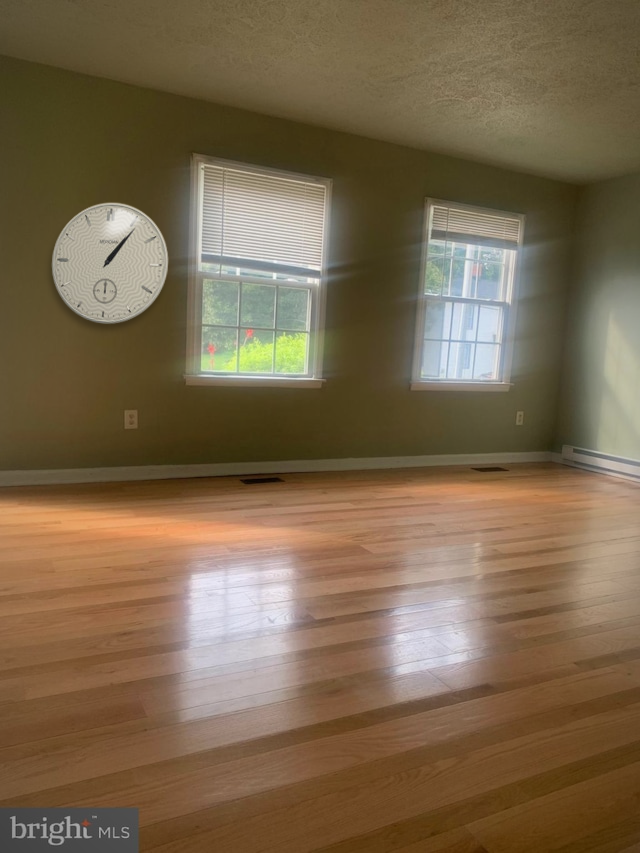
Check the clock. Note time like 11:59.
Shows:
1:06
